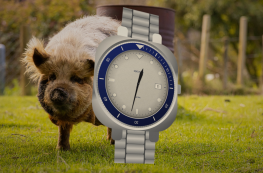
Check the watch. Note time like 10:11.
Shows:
12:32
